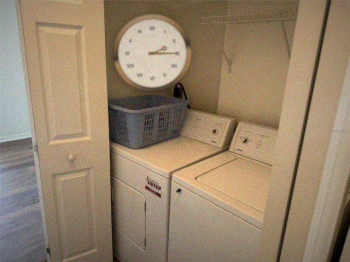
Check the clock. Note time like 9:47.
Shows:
2:15
